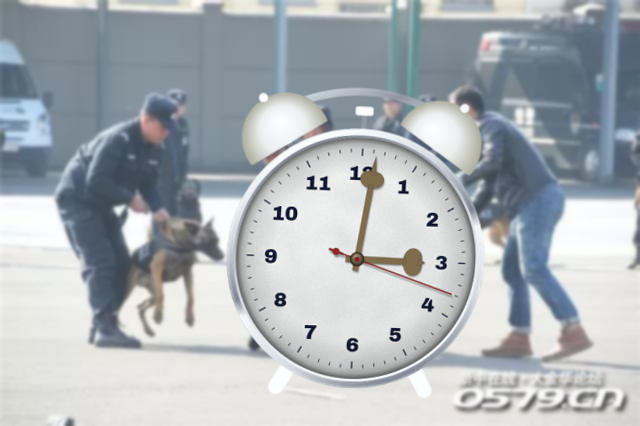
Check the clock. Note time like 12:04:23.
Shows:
3:01:18
